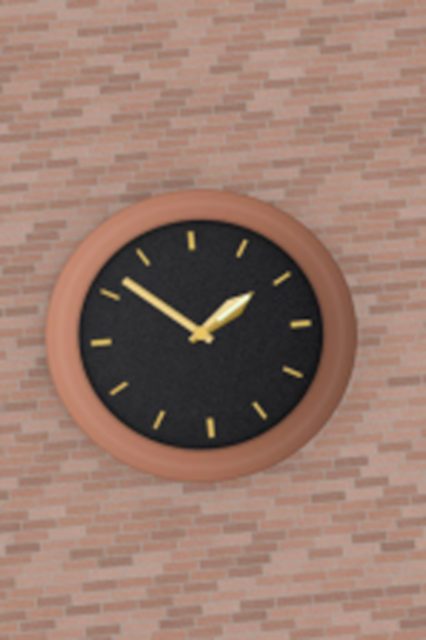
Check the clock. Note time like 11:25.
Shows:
1:52
